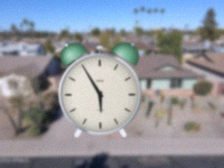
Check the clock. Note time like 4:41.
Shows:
5:55
